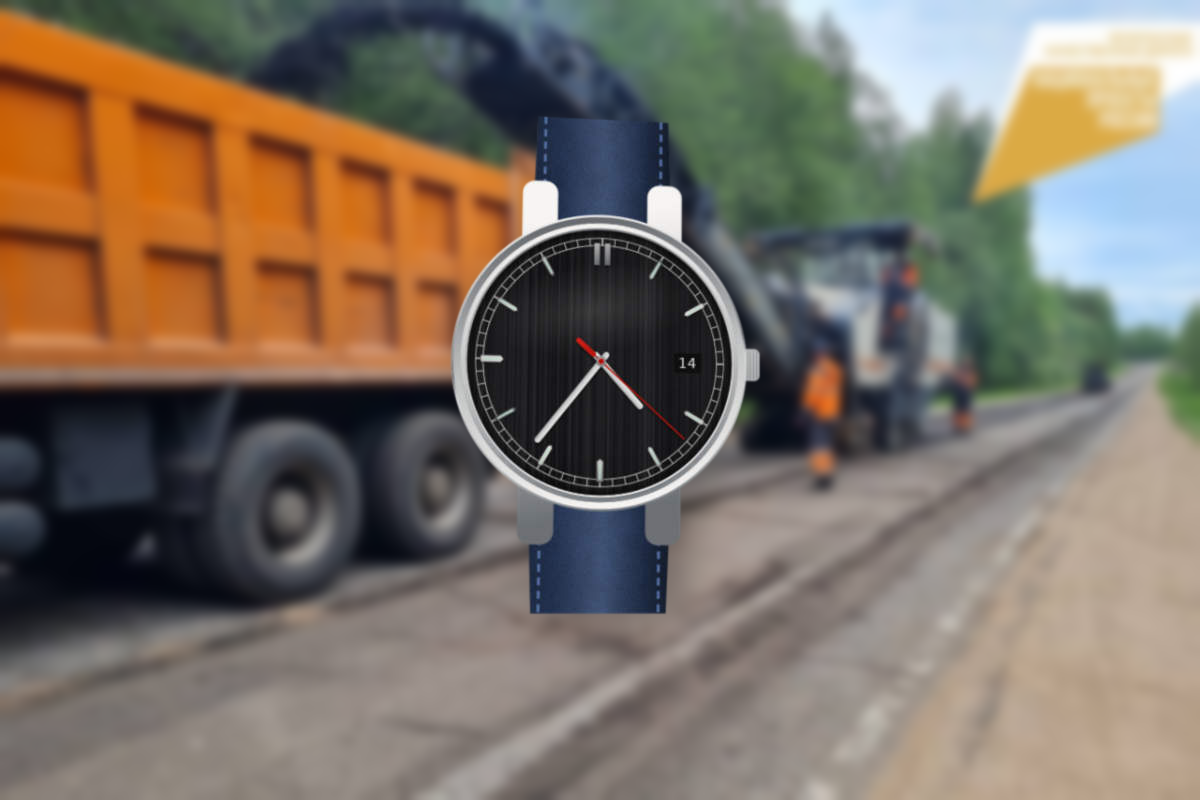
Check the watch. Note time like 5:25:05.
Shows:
4:36:22
